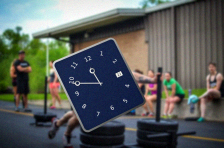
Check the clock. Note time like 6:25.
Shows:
11:49
